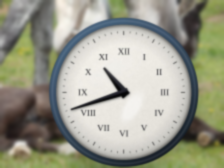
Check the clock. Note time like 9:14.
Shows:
10:42
